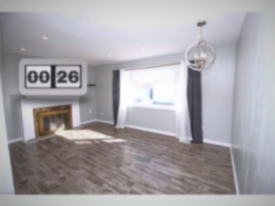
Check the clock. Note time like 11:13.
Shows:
0:26
